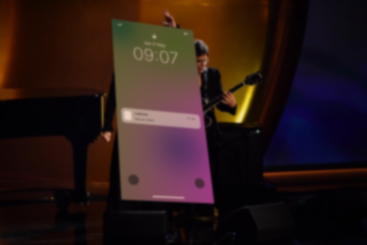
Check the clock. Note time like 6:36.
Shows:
9:07
